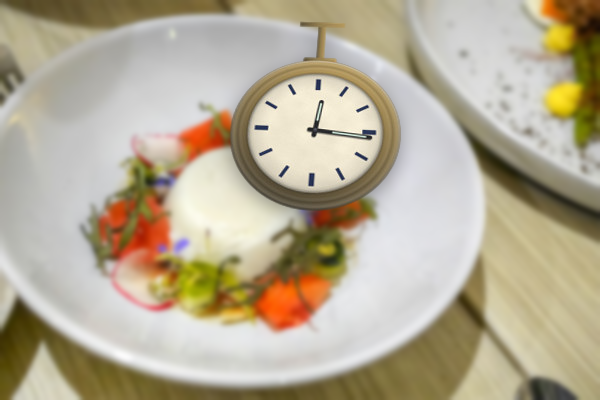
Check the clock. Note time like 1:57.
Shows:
12:16
